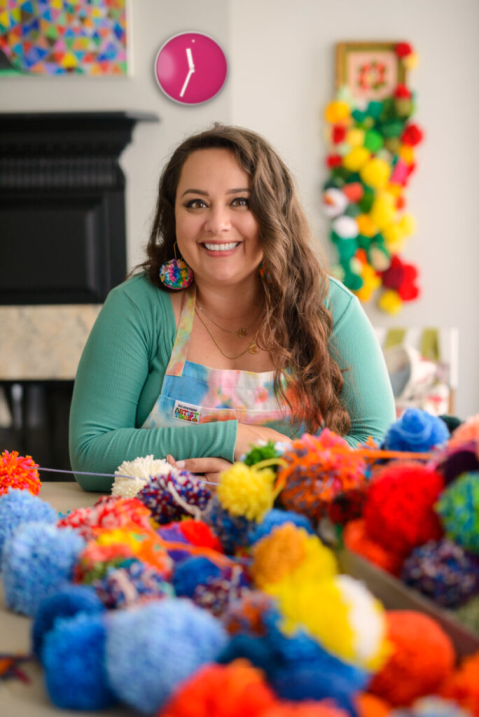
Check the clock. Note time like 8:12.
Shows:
11:33
